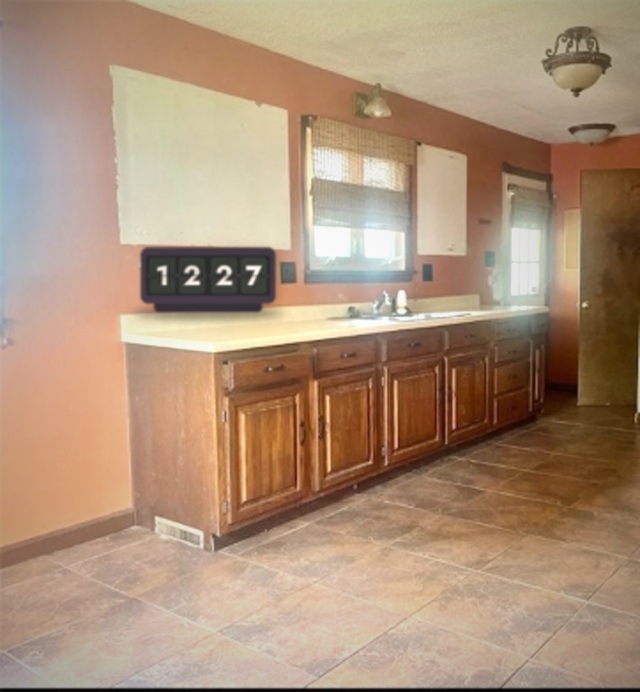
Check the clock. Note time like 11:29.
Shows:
12:27
